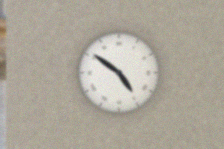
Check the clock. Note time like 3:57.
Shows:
4:51
